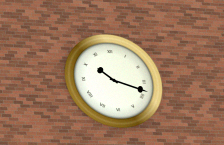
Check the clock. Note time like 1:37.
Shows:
10:18
